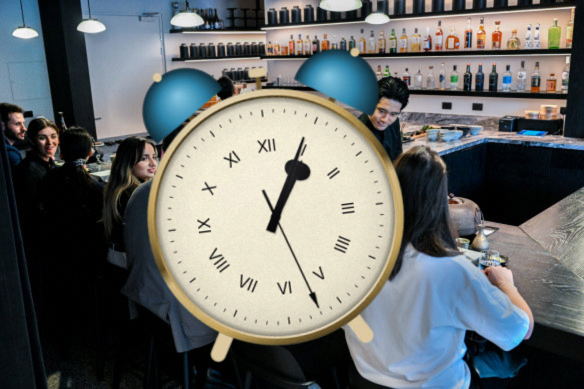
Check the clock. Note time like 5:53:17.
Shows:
1:04:27
